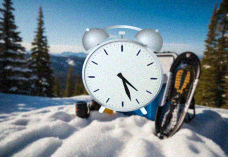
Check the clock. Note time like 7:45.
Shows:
4:27
